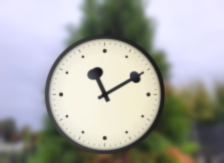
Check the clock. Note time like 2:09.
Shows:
11:10
